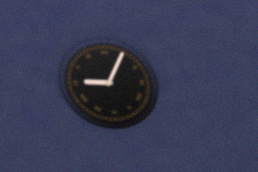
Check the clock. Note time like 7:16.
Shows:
9:05
